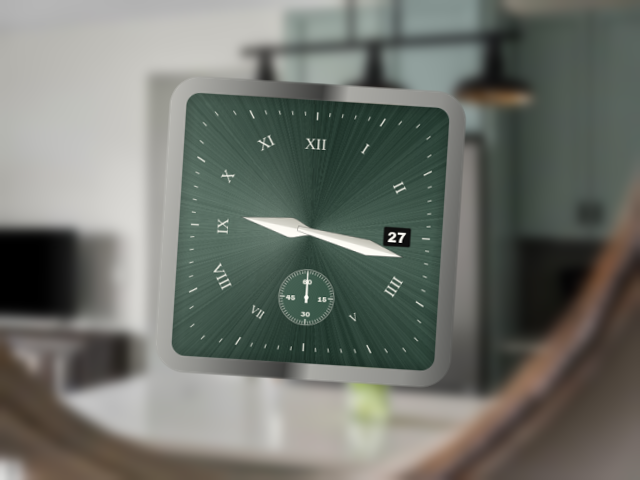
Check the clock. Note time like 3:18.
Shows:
9:17
